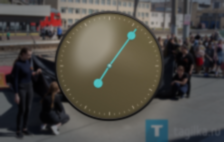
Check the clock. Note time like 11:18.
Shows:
7:06
